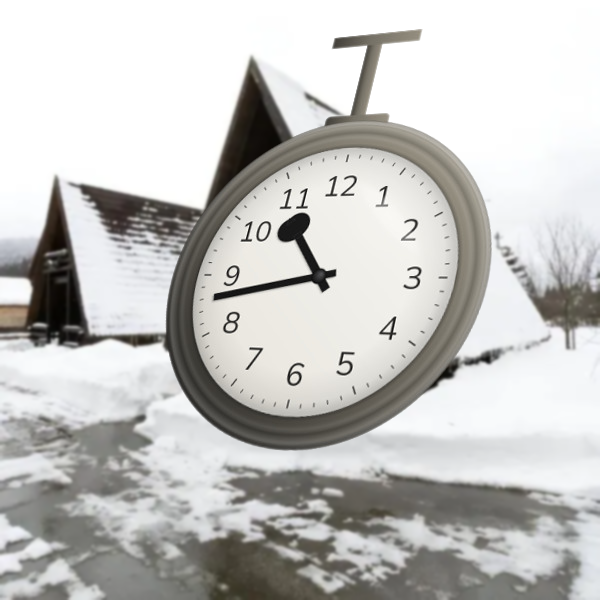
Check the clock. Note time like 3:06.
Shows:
10:43
